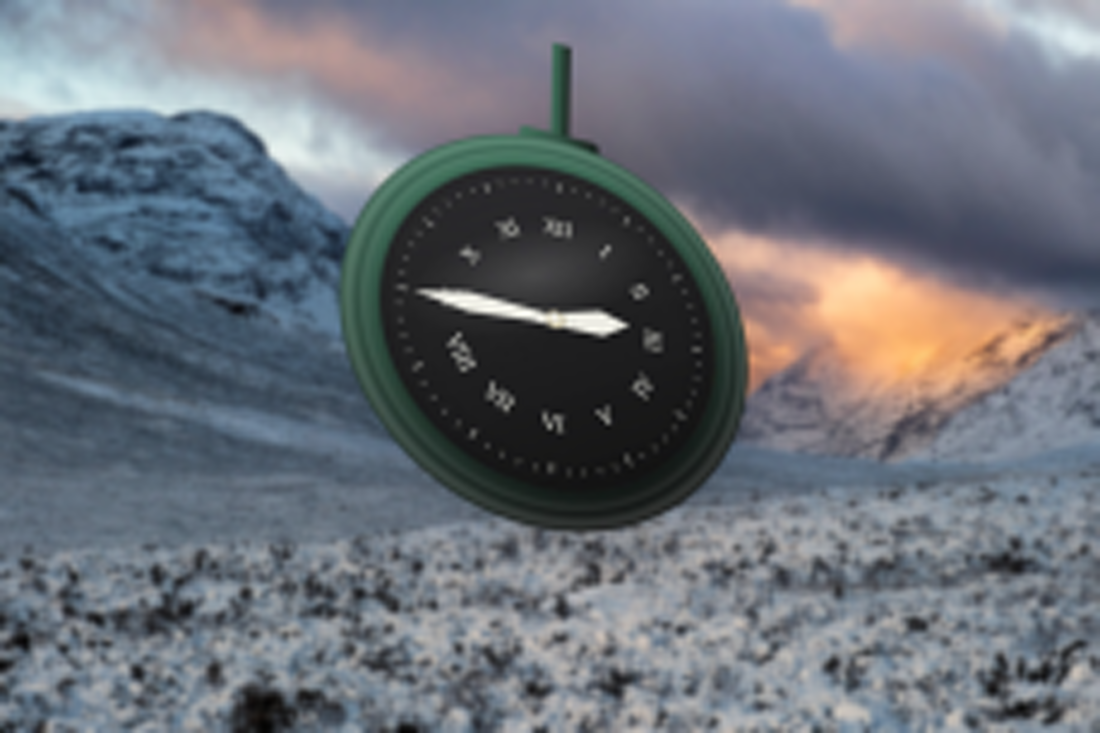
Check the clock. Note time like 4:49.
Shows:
2:45
